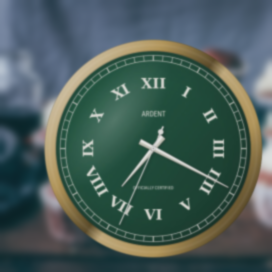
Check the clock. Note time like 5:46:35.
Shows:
7:19:34
